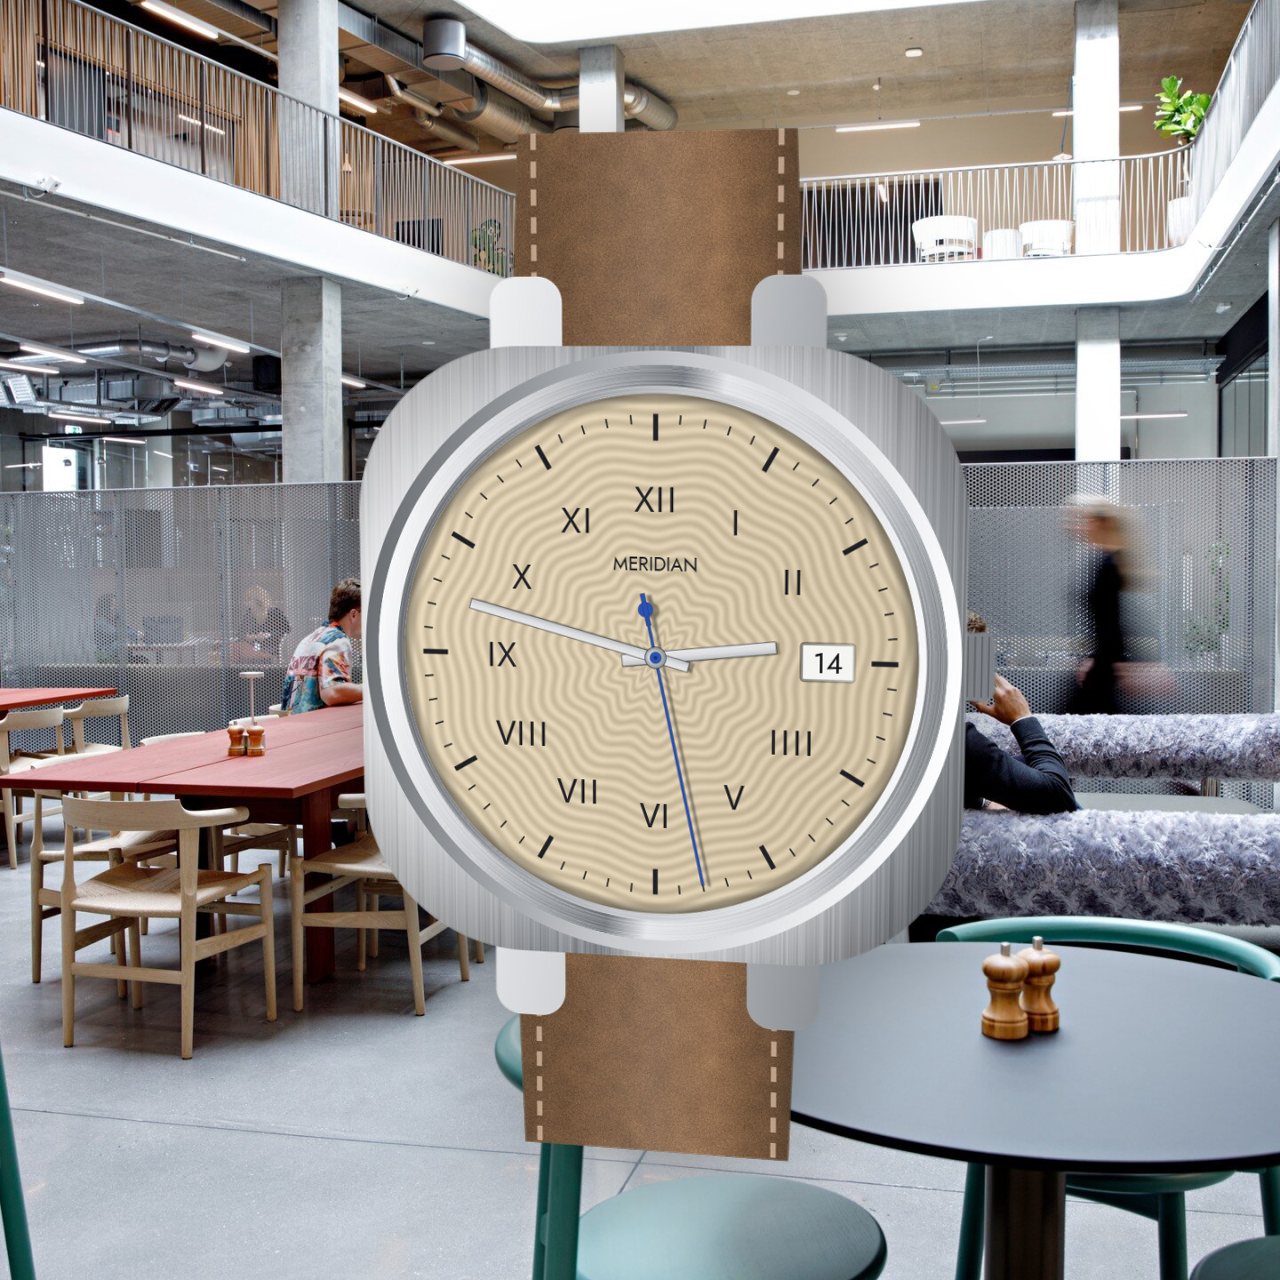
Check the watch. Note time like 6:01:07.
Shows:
2:47:28
